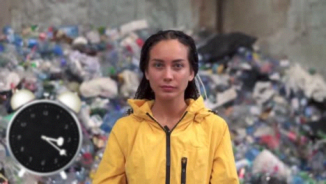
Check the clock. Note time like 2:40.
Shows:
3:21
